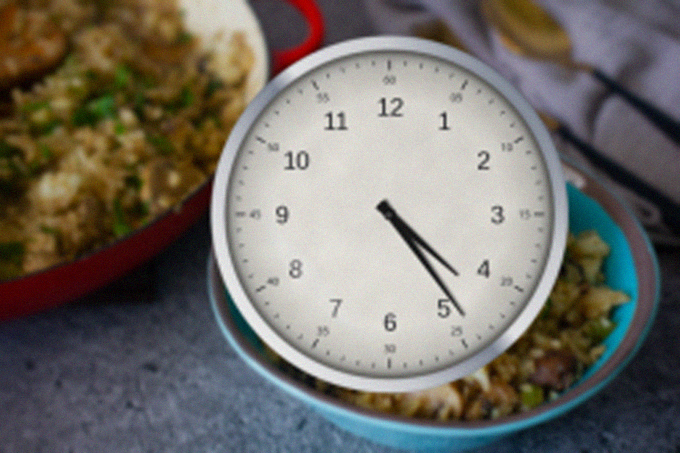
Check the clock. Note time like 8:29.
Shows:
4:24
